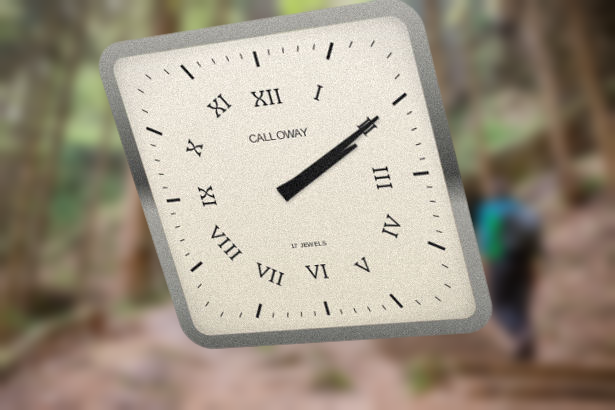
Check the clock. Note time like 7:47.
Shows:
2:10
